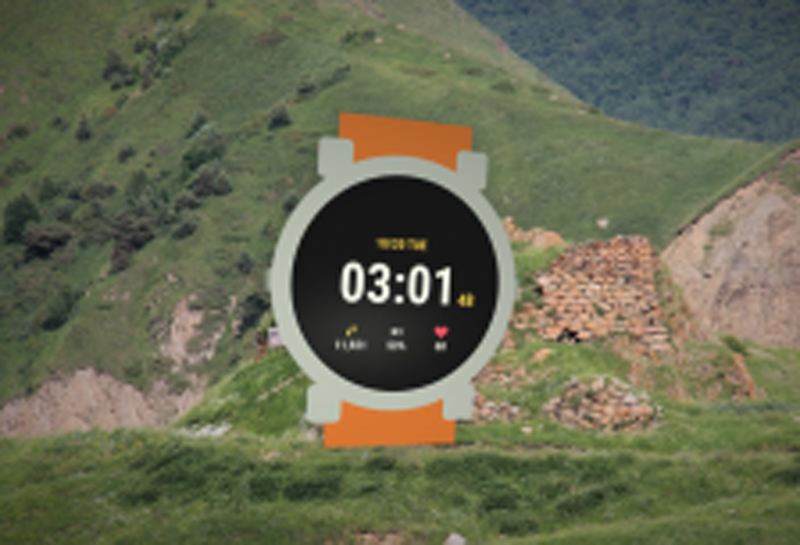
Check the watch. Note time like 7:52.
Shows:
3:01
